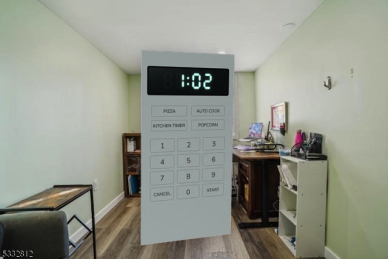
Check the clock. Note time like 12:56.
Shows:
1:02
